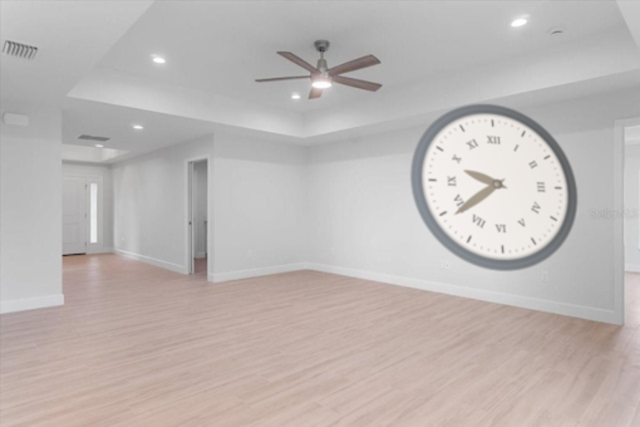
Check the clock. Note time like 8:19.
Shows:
9:39
